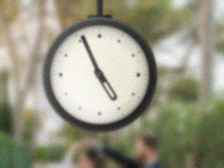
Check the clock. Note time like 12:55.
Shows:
4:56
